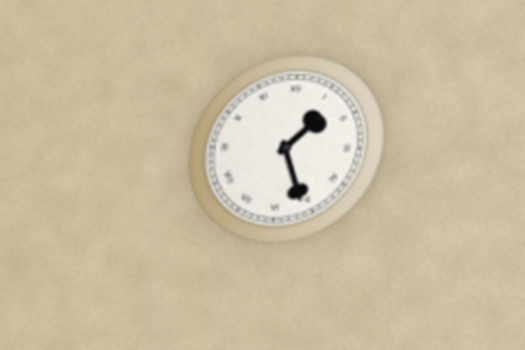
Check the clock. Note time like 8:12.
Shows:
1:26
